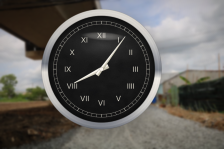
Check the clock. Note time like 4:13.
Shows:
8:06
